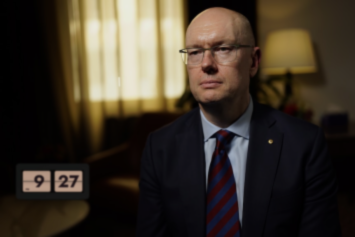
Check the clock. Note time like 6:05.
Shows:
9:27
